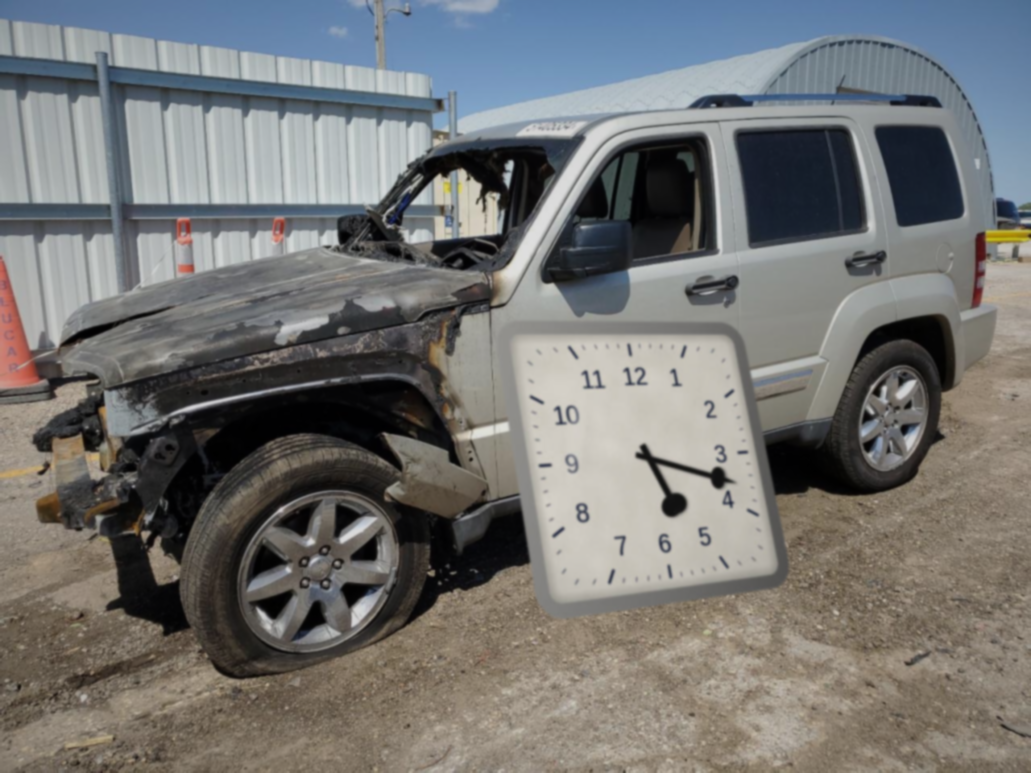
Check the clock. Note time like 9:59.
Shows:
5:18
